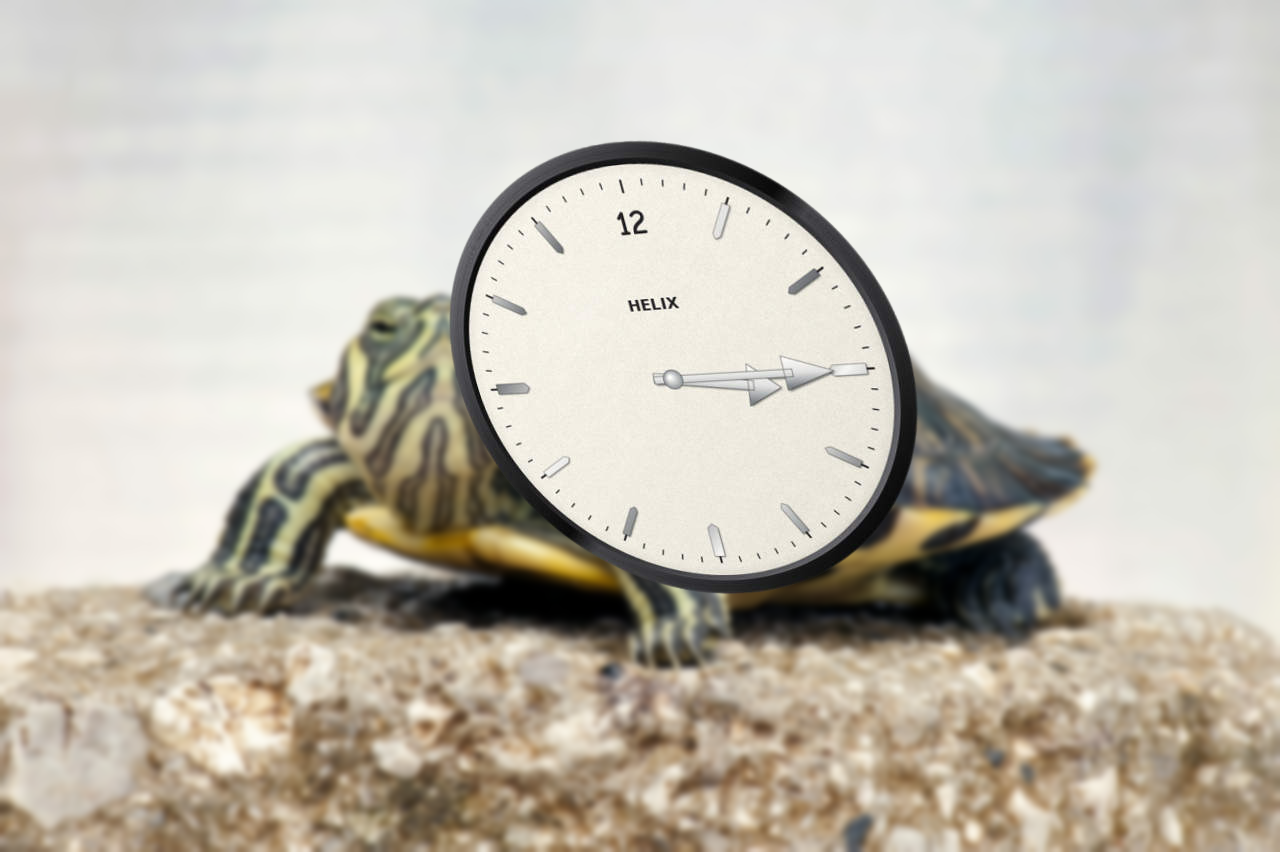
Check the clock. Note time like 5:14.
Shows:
3:15
